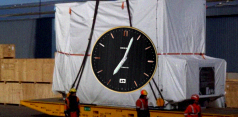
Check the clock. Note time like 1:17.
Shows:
7:03
